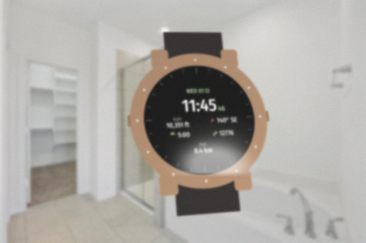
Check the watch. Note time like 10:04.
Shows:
11:45
